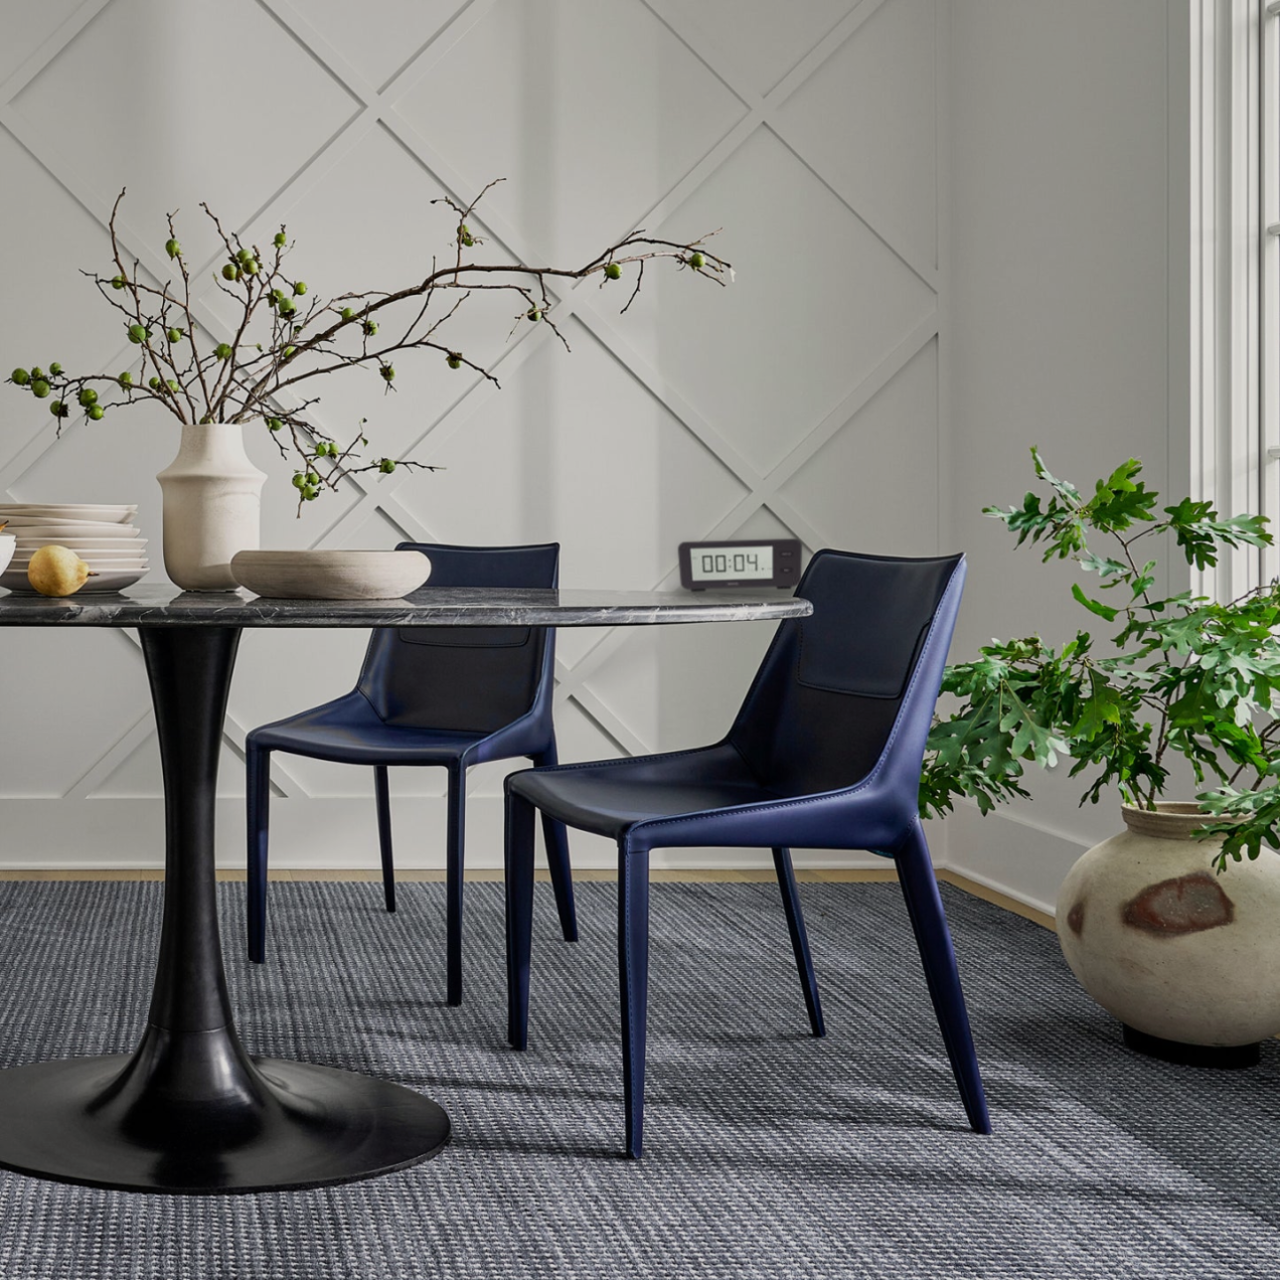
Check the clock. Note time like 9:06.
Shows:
0:04
